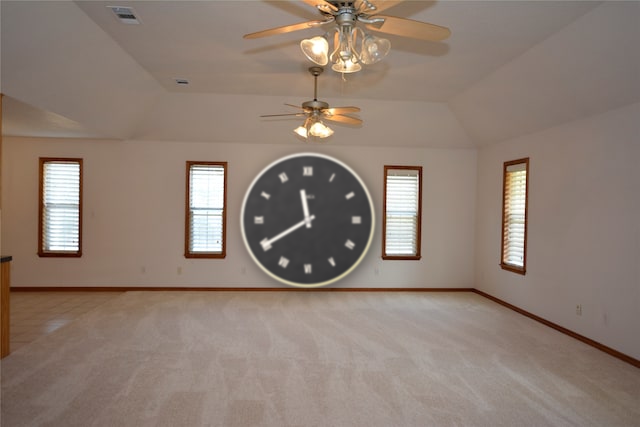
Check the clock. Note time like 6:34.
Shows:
11:40
